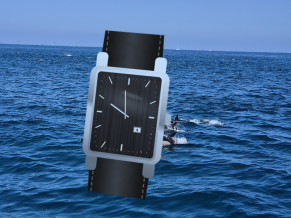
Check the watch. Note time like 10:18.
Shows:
9:59
